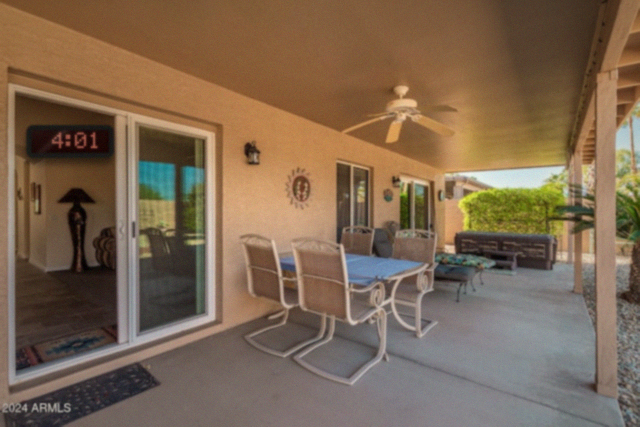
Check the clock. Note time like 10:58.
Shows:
4:01
